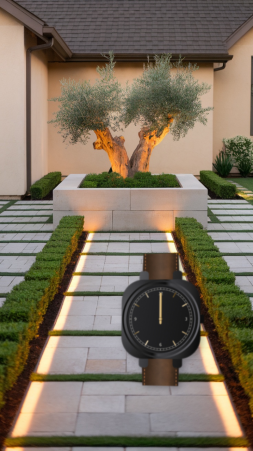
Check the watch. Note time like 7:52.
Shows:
12:00
